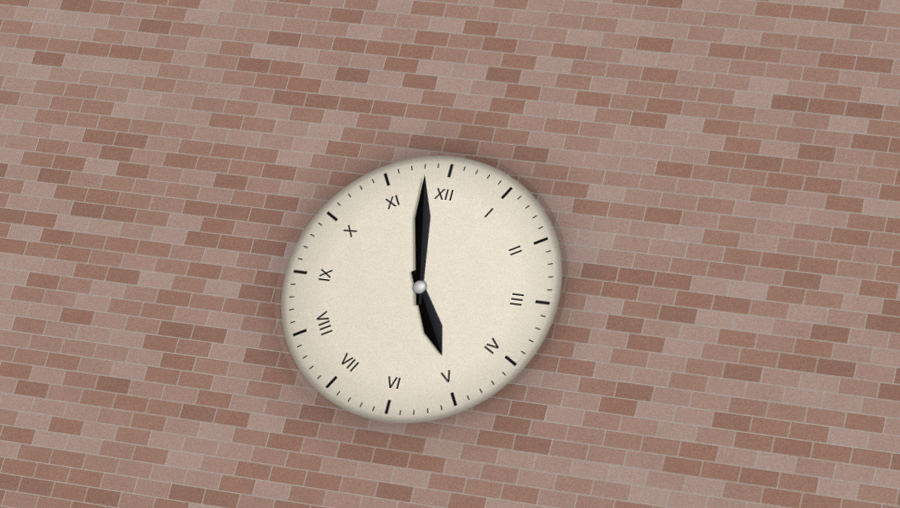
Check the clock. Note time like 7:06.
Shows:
4:58
